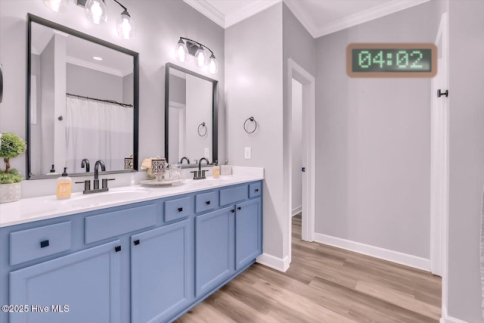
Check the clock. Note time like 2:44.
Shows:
4:02
